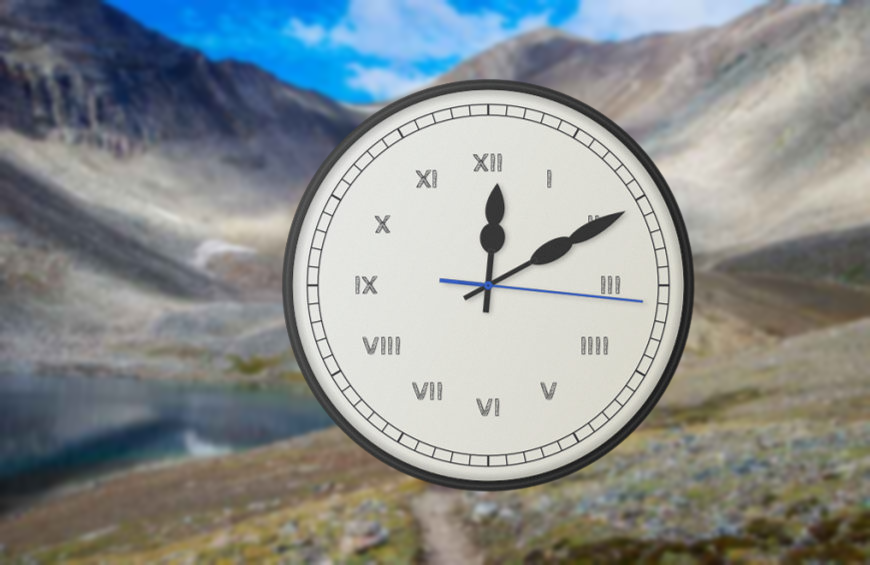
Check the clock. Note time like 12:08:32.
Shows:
12:10:16
